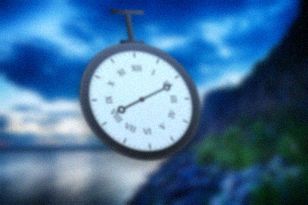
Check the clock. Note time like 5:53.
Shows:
8:11
